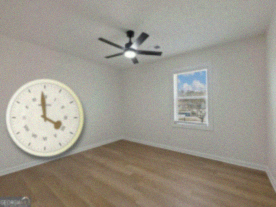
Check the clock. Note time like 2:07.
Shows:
3:59
